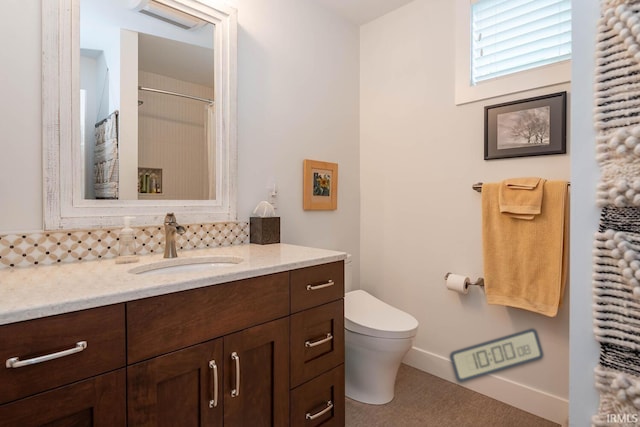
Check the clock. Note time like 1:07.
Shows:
10:00
